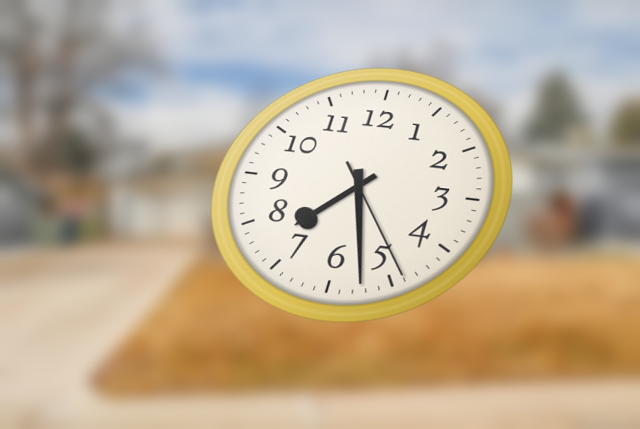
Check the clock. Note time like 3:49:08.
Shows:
7:27:24
